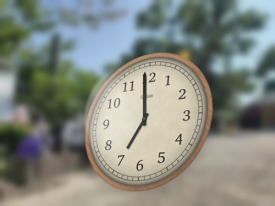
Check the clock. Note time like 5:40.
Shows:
6:59
